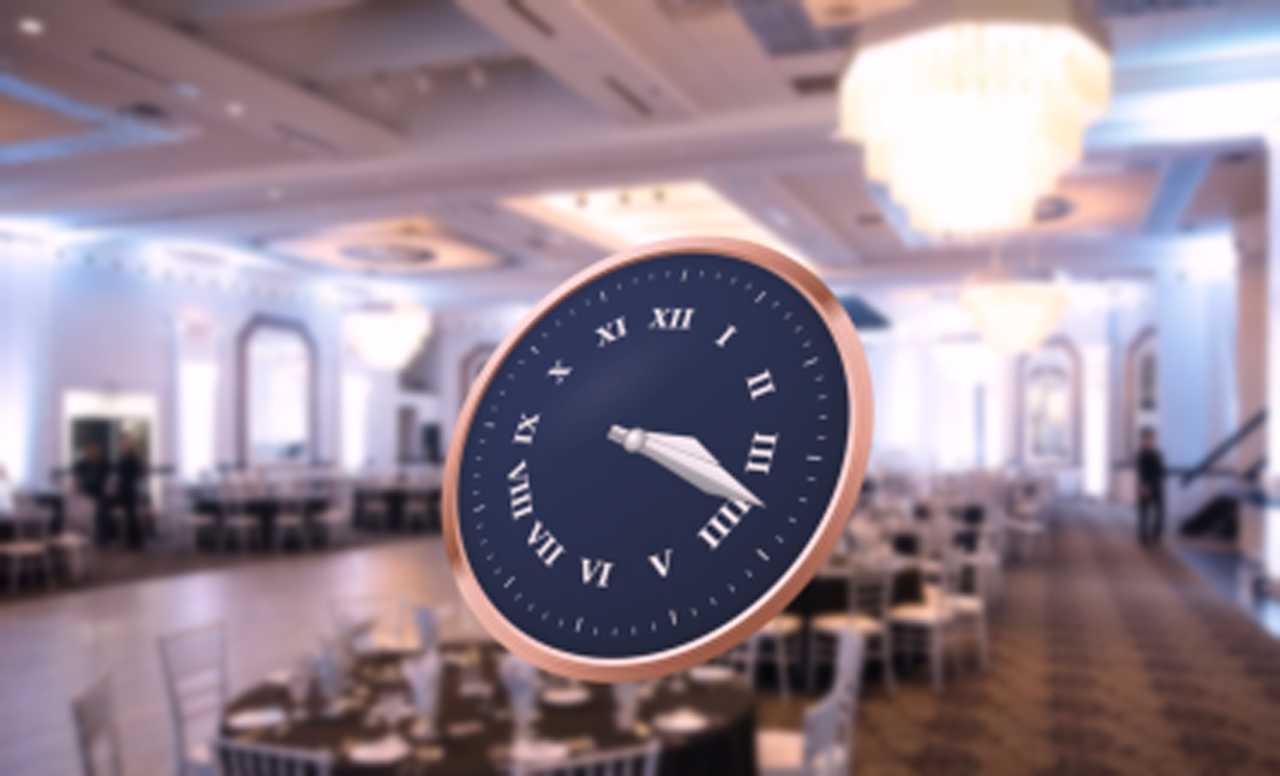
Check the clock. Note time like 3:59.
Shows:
3:18
